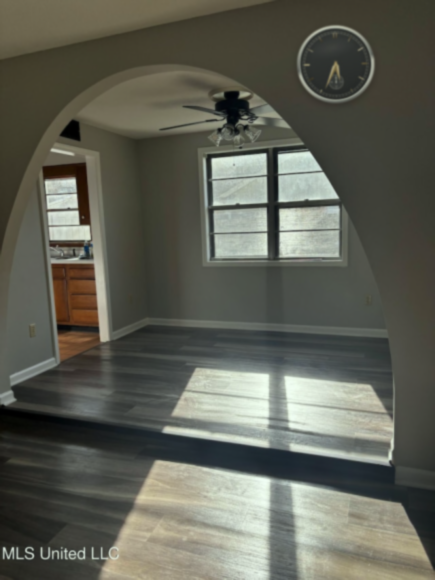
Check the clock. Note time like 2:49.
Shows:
5:34
